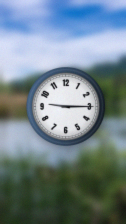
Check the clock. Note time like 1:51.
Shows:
9:15
